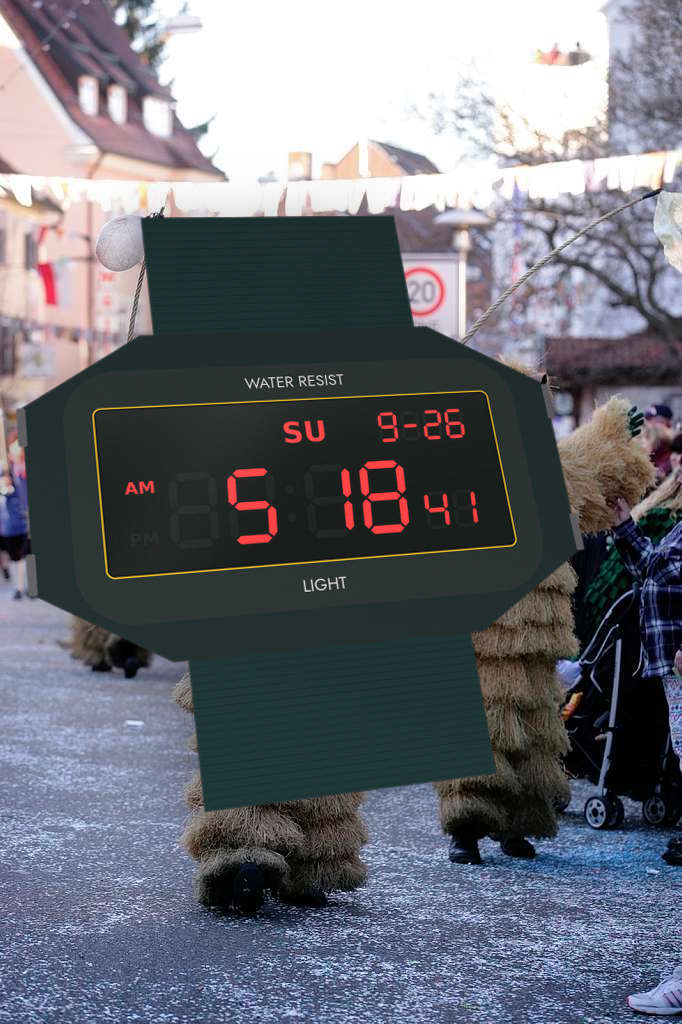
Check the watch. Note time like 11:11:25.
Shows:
5:18:41
